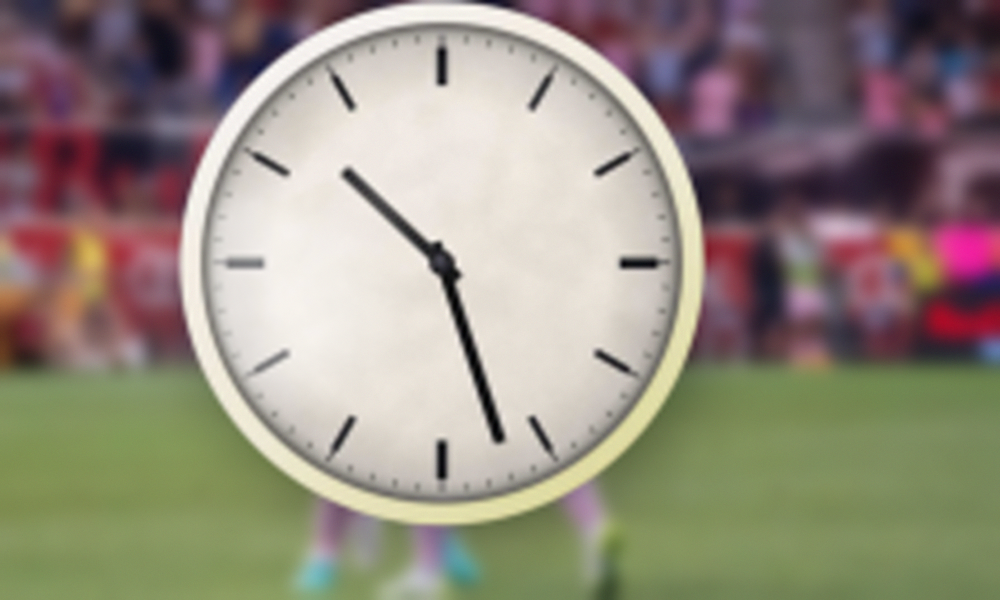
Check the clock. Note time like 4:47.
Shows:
10:27
